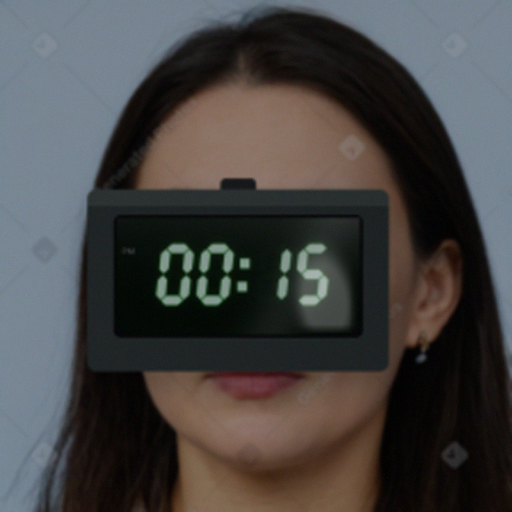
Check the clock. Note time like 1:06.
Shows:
0:15
